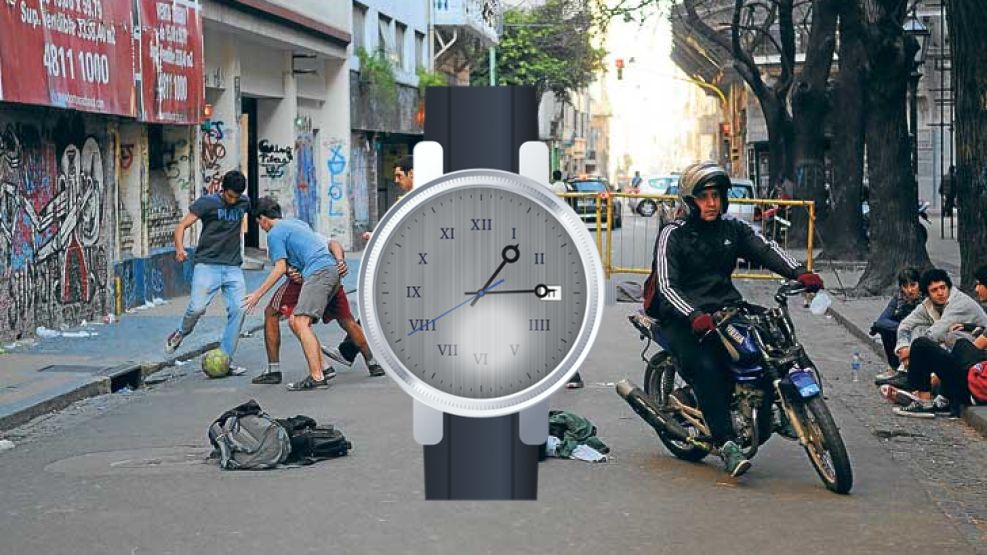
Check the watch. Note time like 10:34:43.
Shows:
1:14:40
